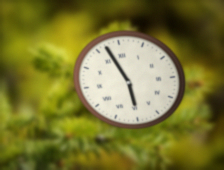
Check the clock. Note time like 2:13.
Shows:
5:57
